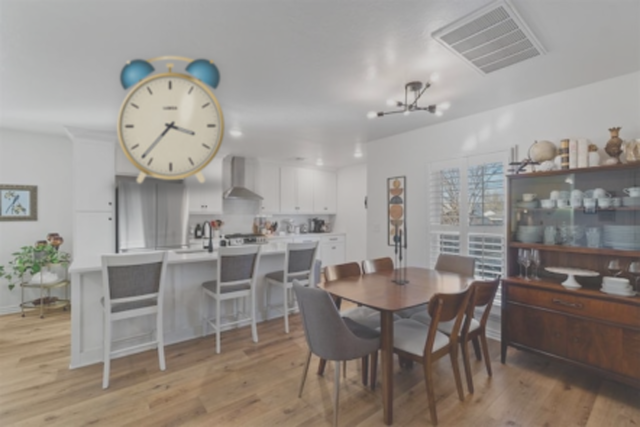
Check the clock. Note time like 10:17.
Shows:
3:37
